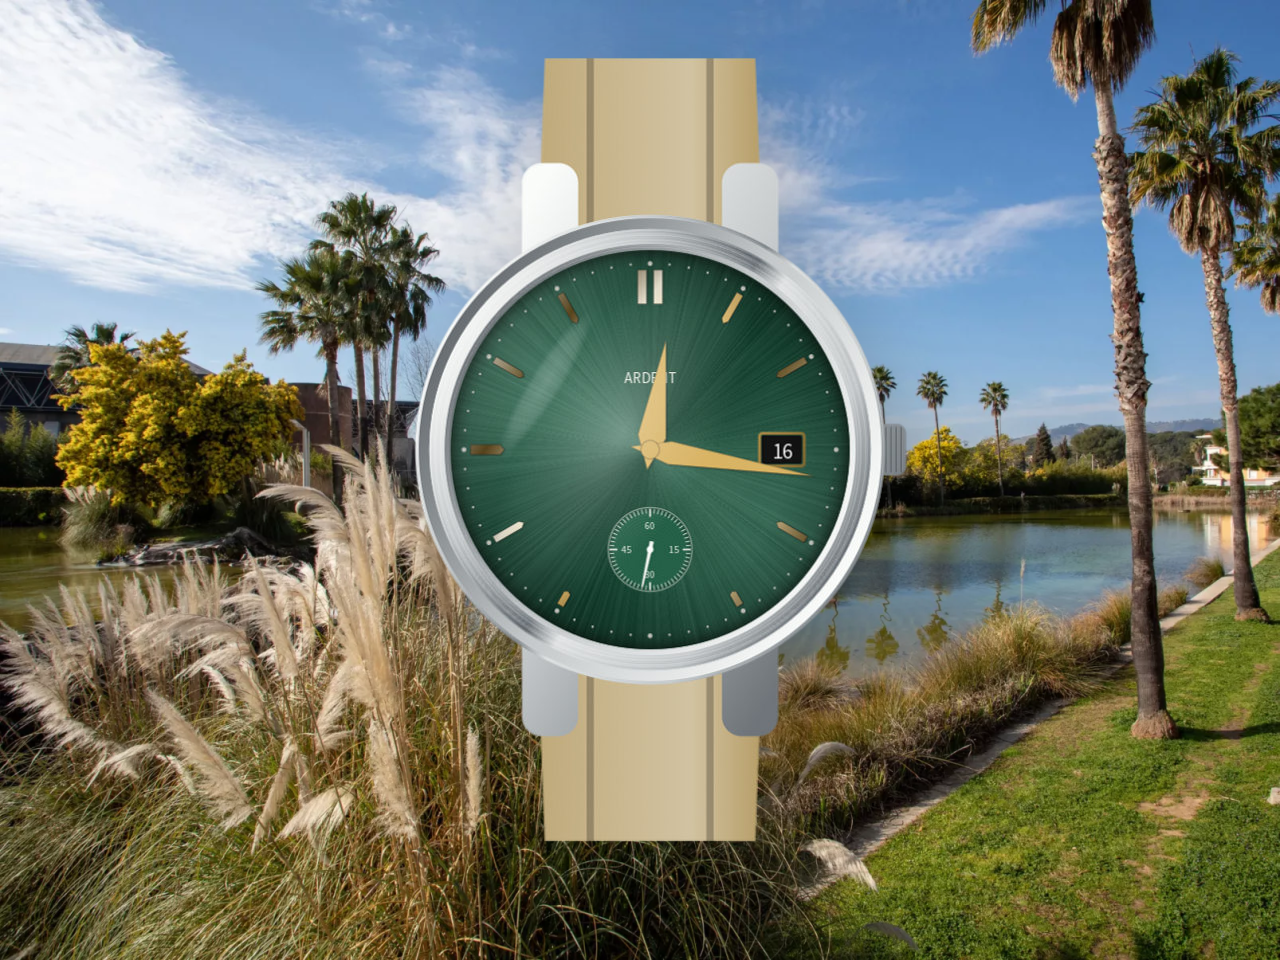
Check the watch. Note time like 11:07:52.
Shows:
12:16:32
